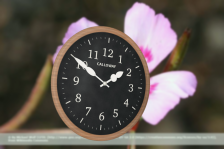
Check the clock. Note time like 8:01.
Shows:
1:50
